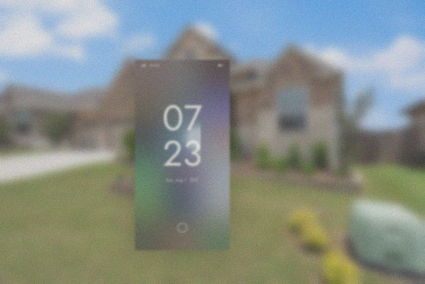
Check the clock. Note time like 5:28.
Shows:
7:23
